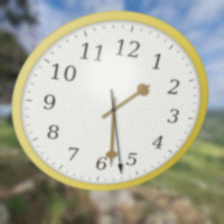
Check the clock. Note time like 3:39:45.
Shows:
1:28:27
